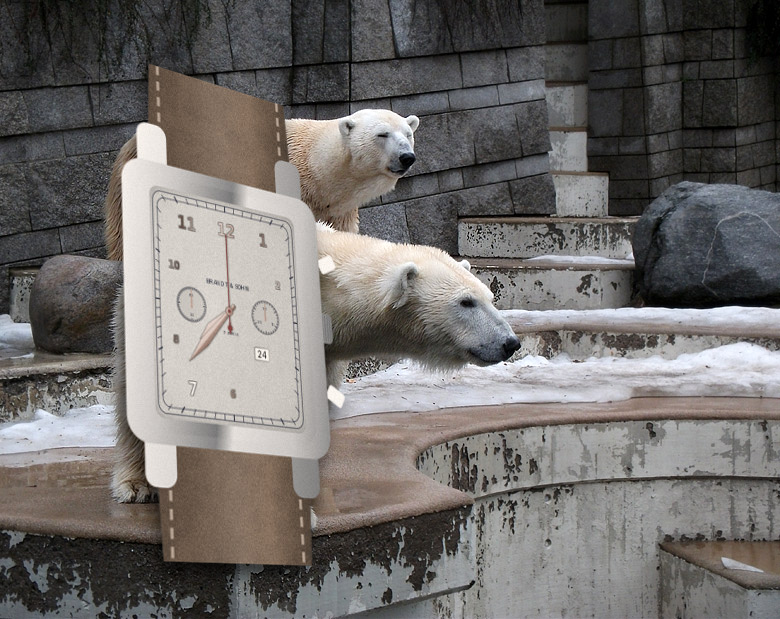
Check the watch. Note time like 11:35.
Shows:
7:37
